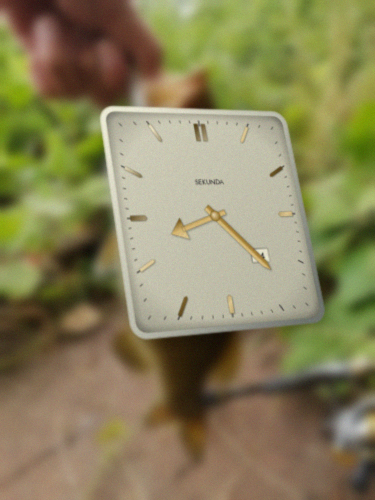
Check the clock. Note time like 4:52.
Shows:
8:23
